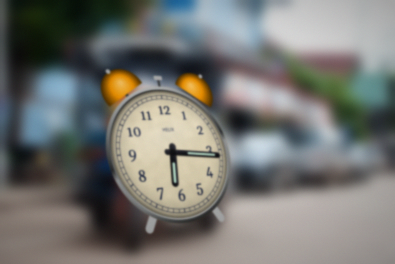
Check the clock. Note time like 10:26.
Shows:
6:16
